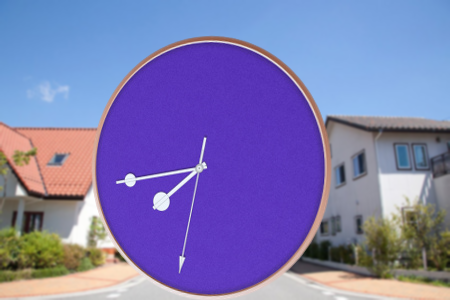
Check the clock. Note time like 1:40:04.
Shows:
7:43:32
